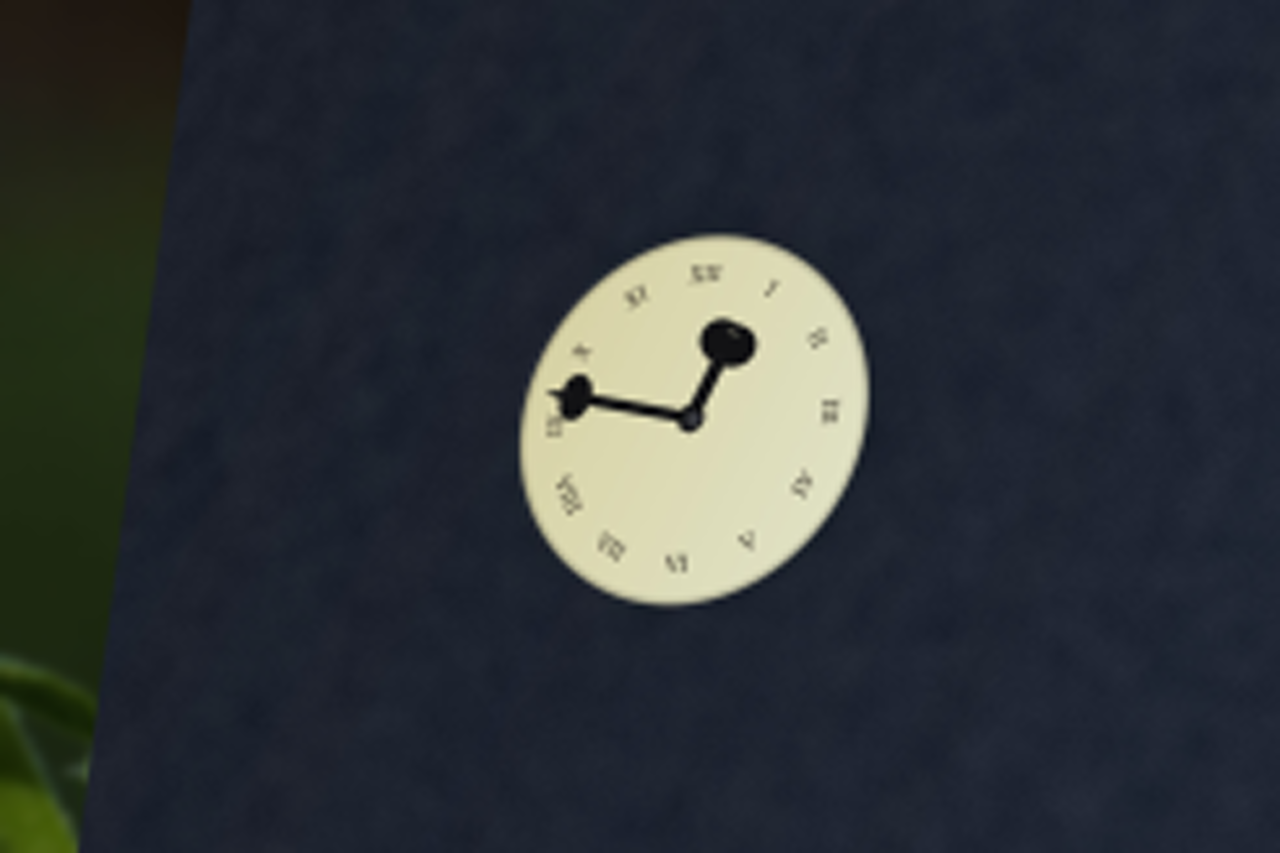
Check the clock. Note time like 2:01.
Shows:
12:47
